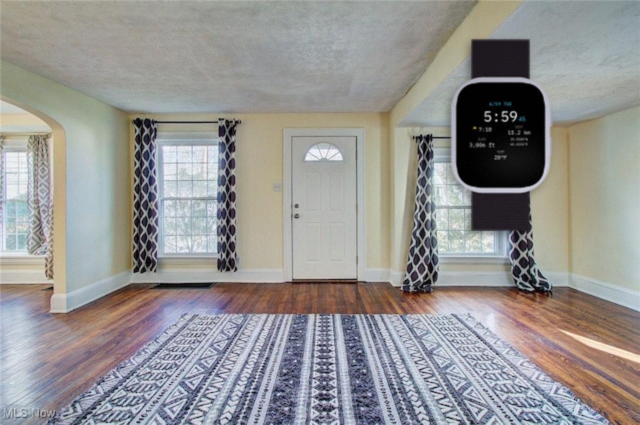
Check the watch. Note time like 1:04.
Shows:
5:59
